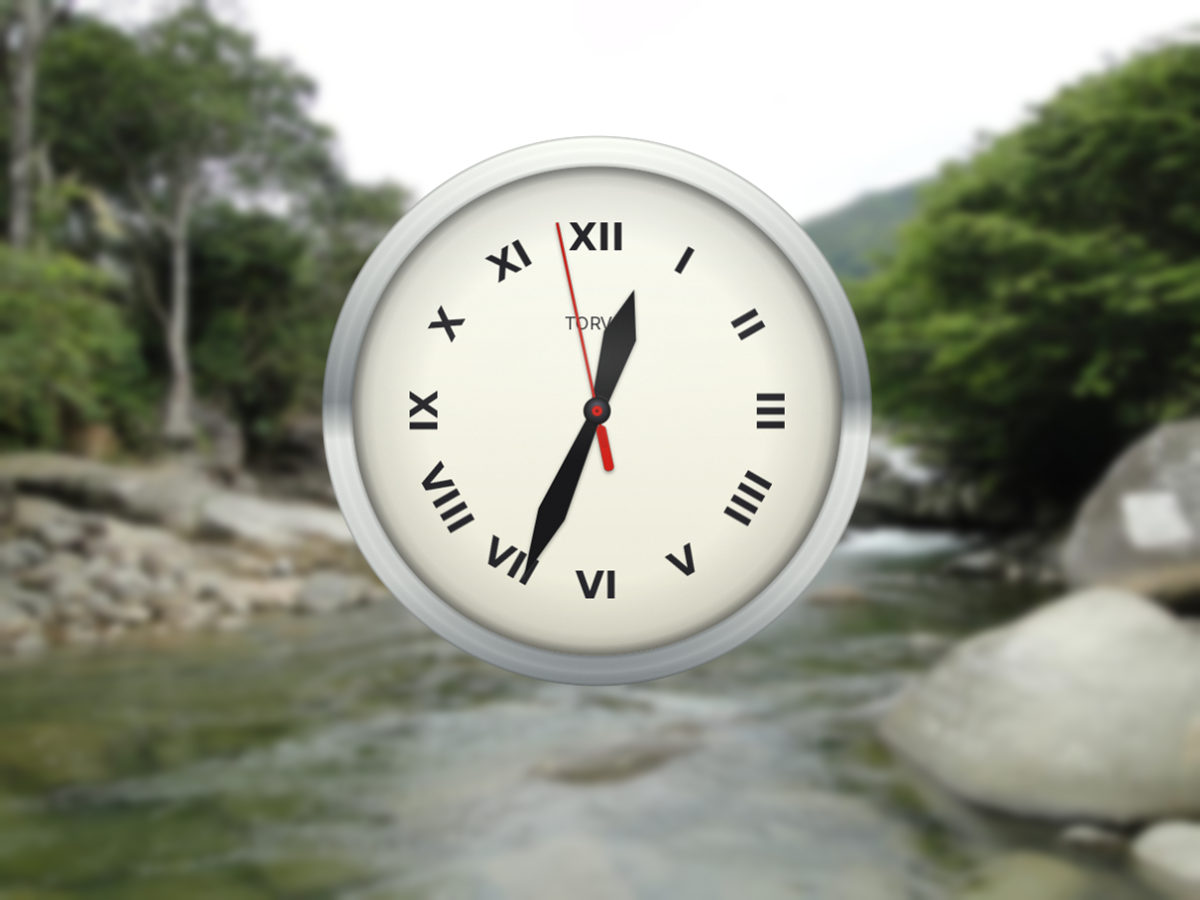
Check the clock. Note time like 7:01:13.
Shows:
12:33:58
